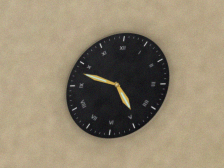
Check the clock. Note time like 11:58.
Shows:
4:48
